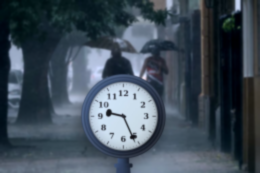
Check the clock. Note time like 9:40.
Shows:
9:26
